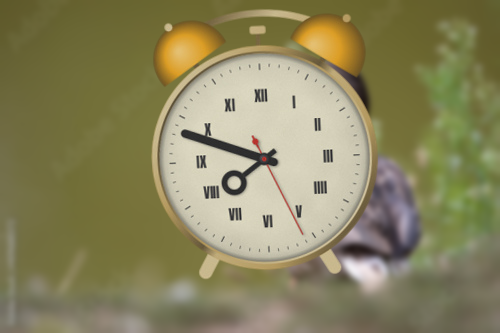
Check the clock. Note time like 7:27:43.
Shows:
7:48:26
